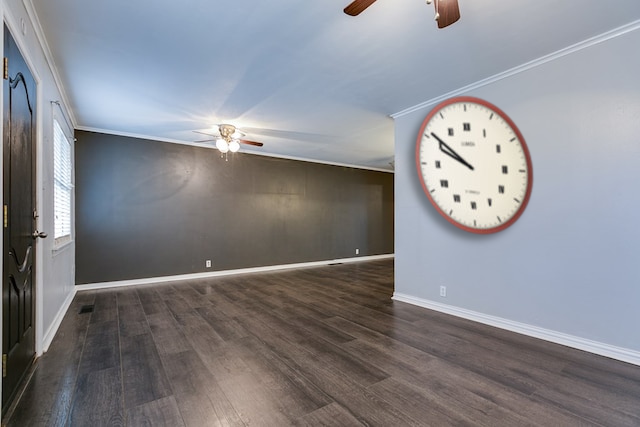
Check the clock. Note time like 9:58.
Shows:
9:51
